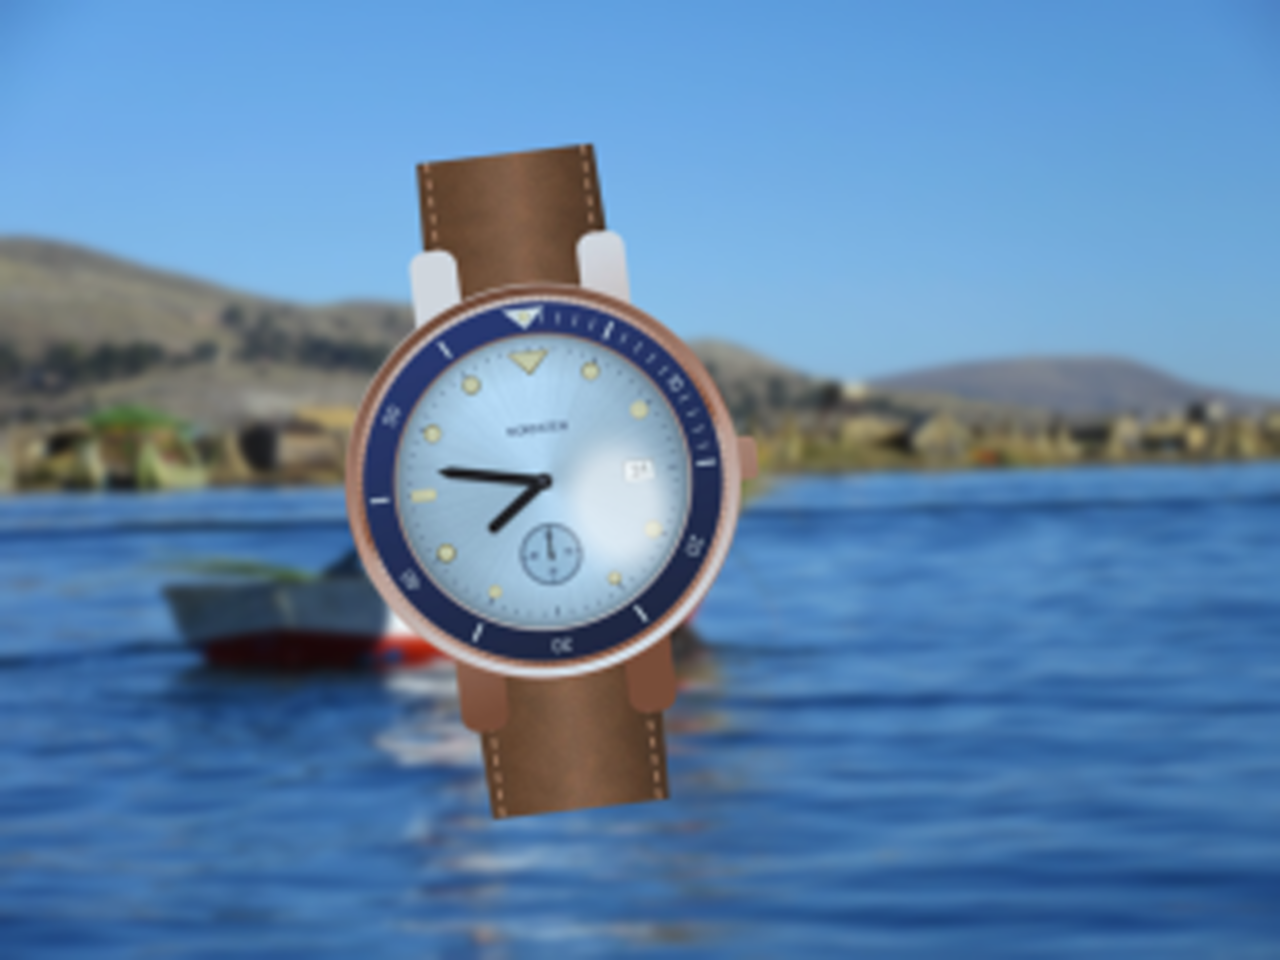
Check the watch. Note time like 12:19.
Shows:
7:47
